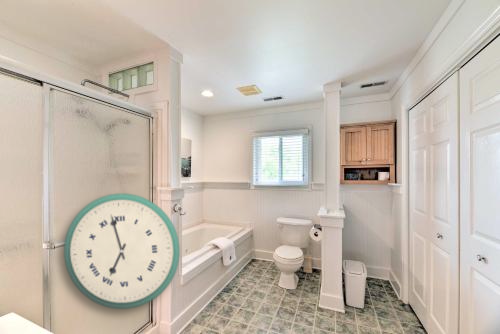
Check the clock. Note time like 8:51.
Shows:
6:58
